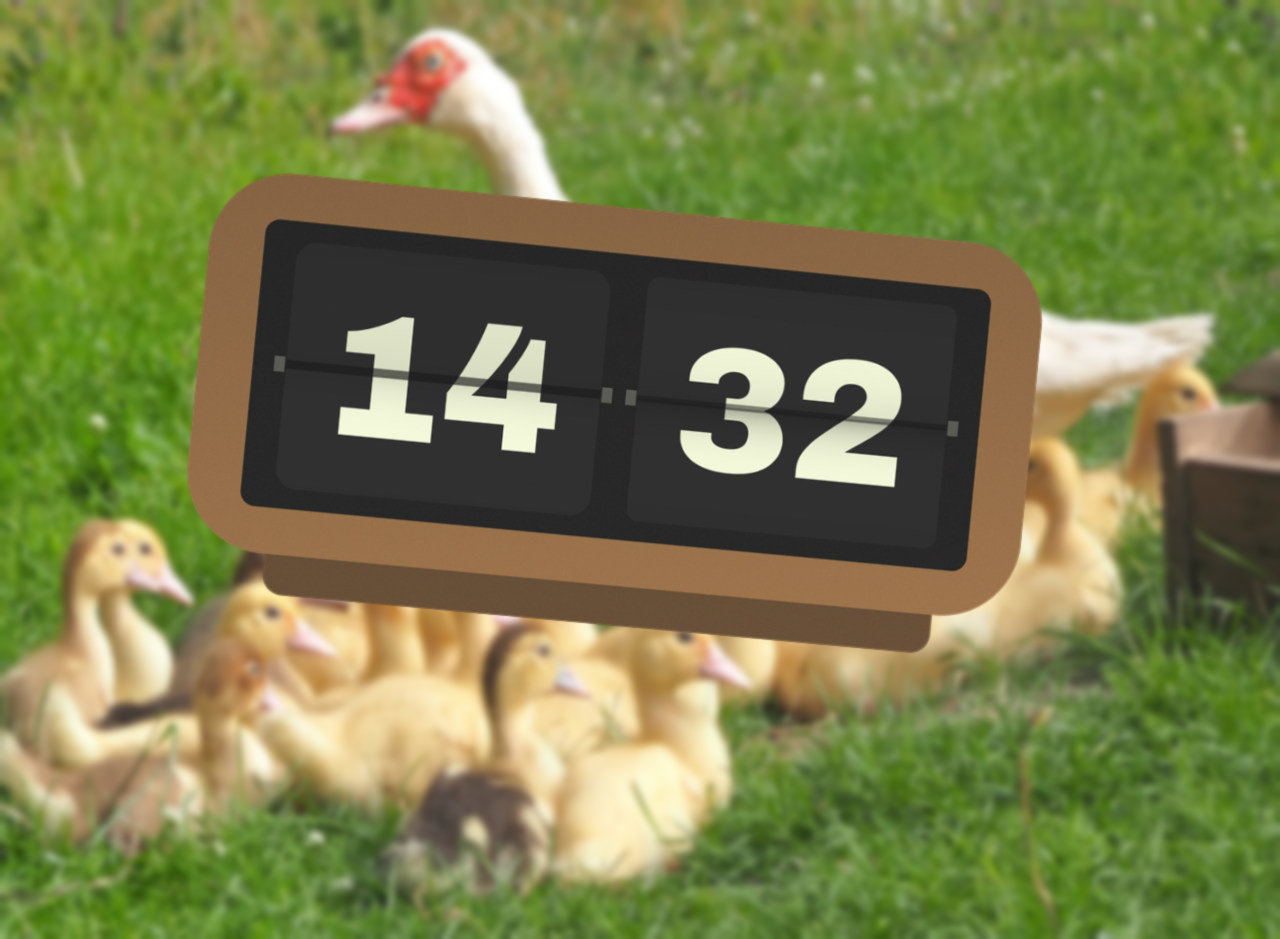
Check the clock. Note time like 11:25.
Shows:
14:32
